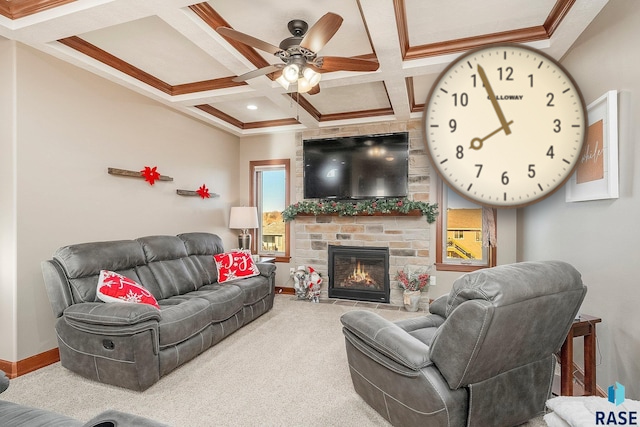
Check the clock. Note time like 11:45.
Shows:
7:56
